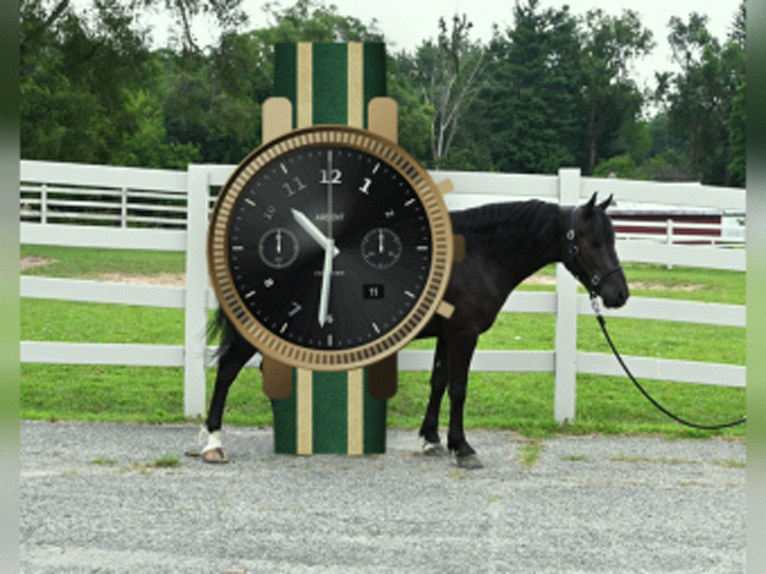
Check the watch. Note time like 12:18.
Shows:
10:31
